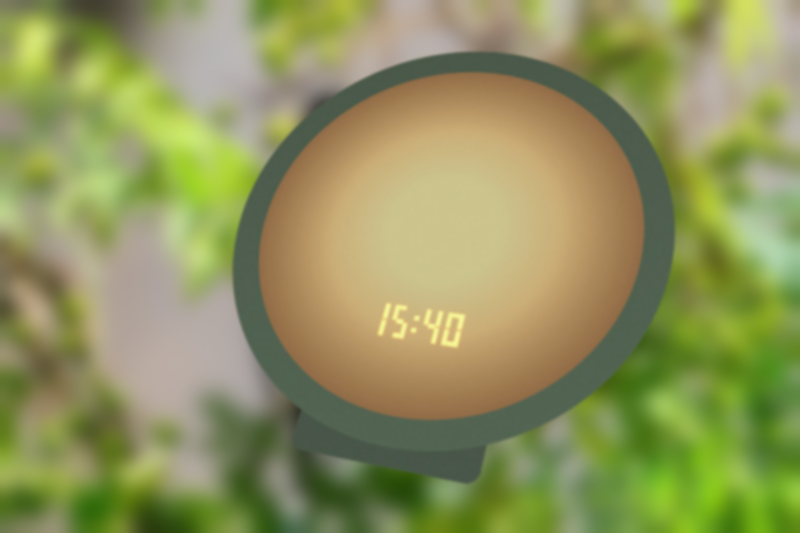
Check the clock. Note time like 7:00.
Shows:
15:40
